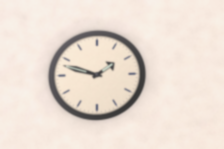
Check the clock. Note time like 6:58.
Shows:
1:48
